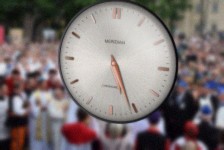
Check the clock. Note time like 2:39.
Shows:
5:26
